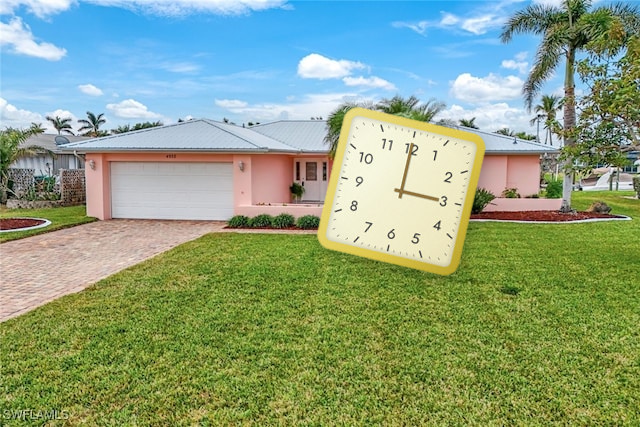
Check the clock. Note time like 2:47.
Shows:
3:00
